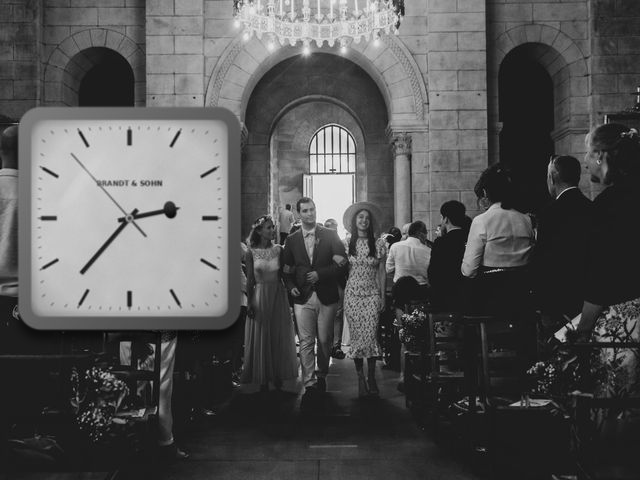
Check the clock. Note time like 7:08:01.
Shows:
2:36:53
